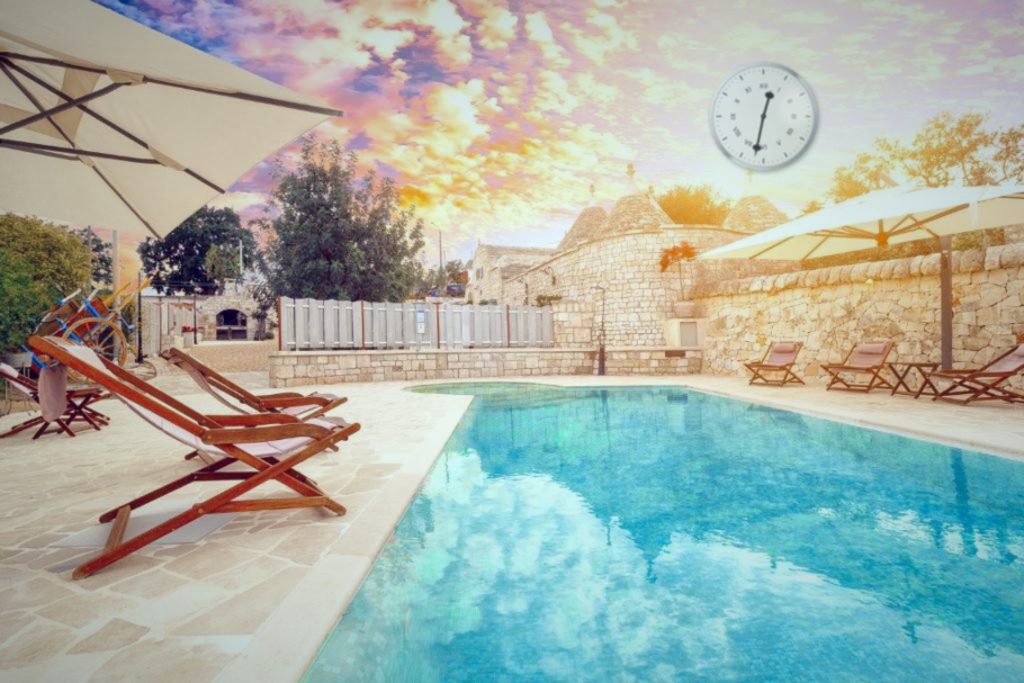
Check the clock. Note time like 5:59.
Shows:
12:32
